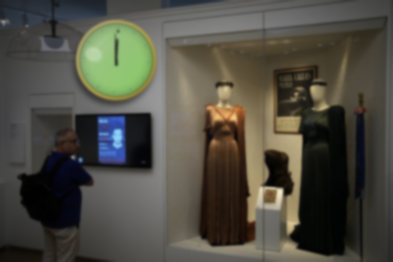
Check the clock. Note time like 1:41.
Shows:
11:59
